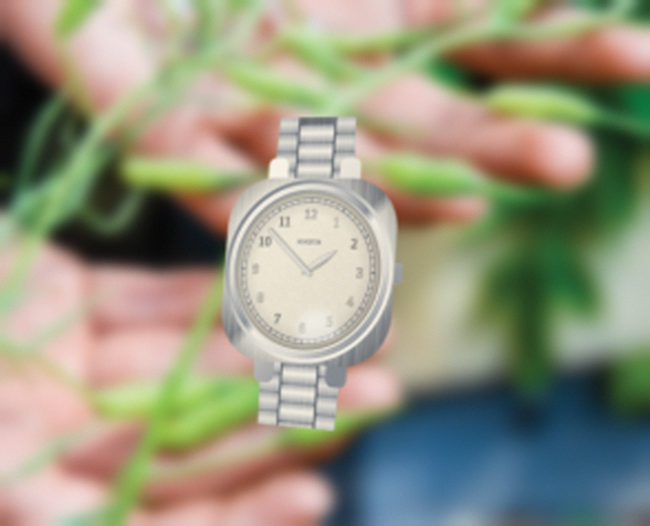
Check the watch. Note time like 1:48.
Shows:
1:52
